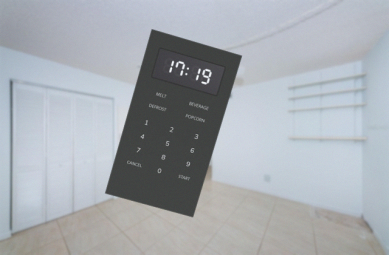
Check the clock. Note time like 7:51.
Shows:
17:19
